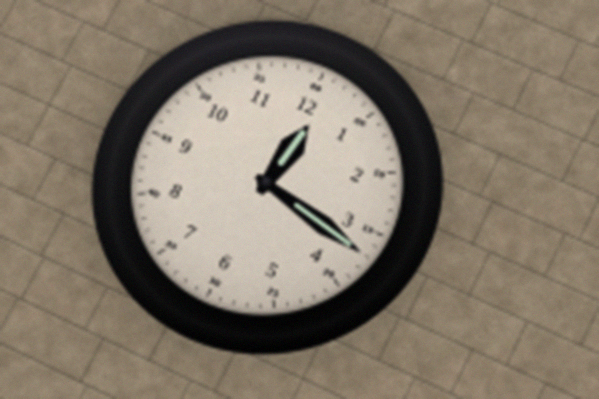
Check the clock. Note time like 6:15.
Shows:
12:17
